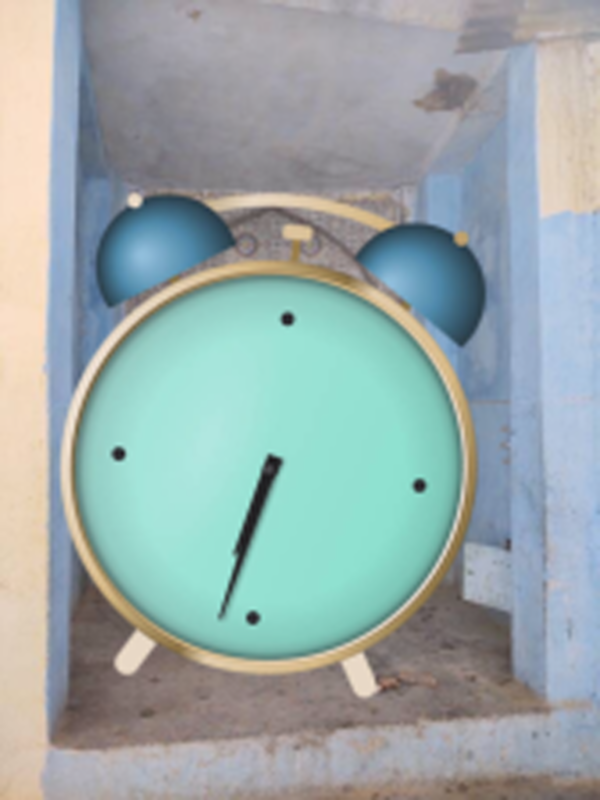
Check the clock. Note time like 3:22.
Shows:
6:32
